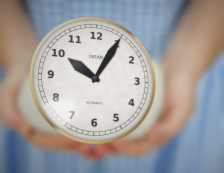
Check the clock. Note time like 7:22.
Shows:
10:05
